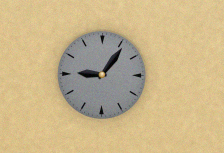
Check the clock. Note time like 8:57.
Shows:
9:06
